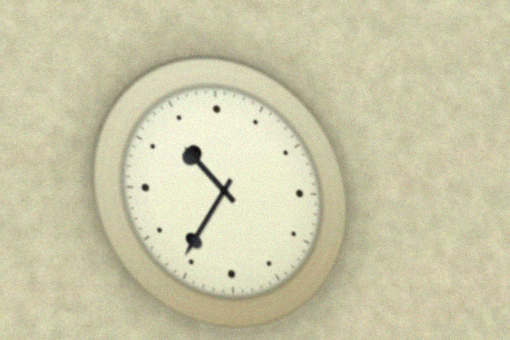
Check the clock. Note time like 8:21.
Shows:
10:36
